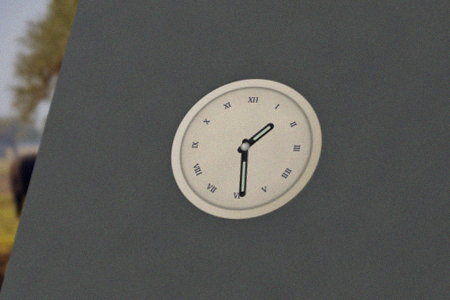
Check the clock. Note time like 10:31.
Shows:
1:29
